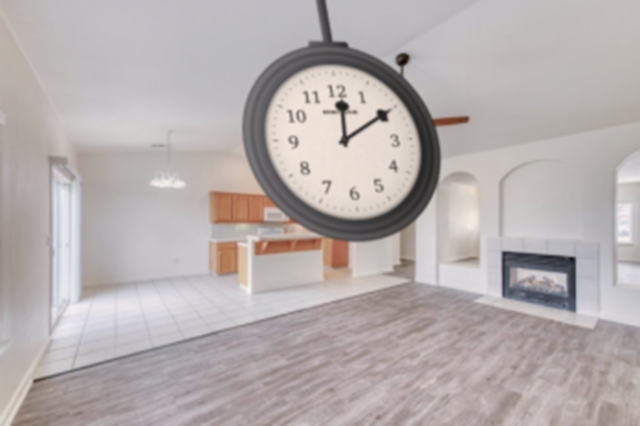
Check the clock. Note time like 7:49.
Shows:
12:10
